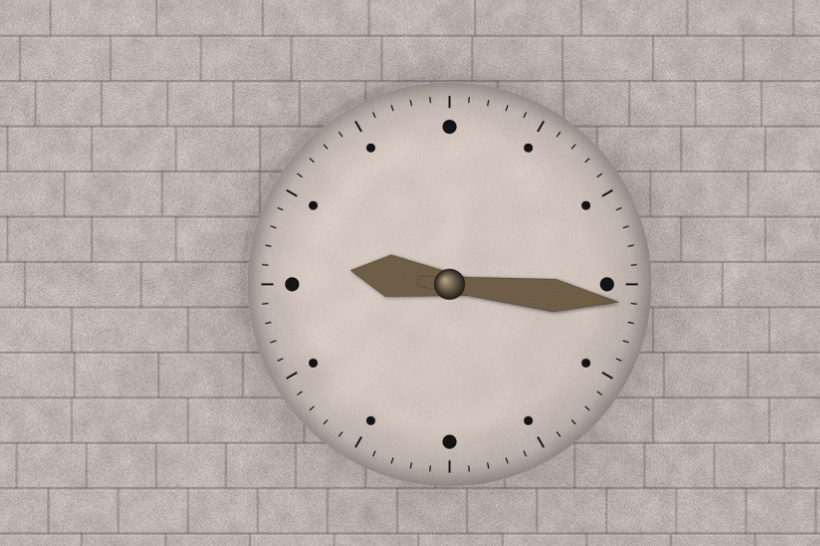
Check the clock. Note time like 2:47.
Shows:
9:16
